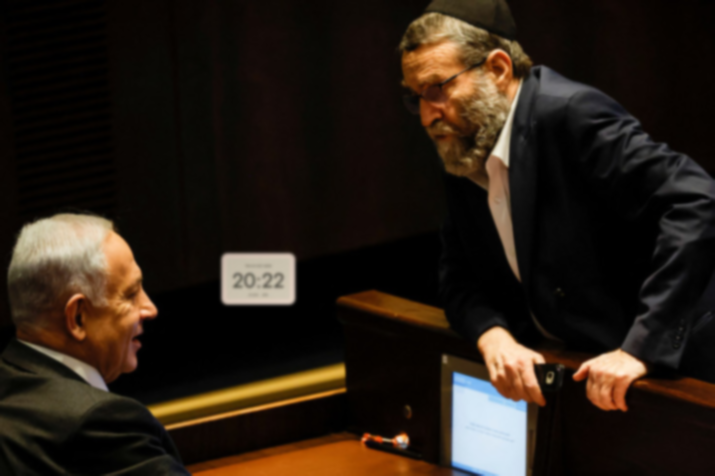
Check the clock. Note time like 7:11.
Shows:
20:22
